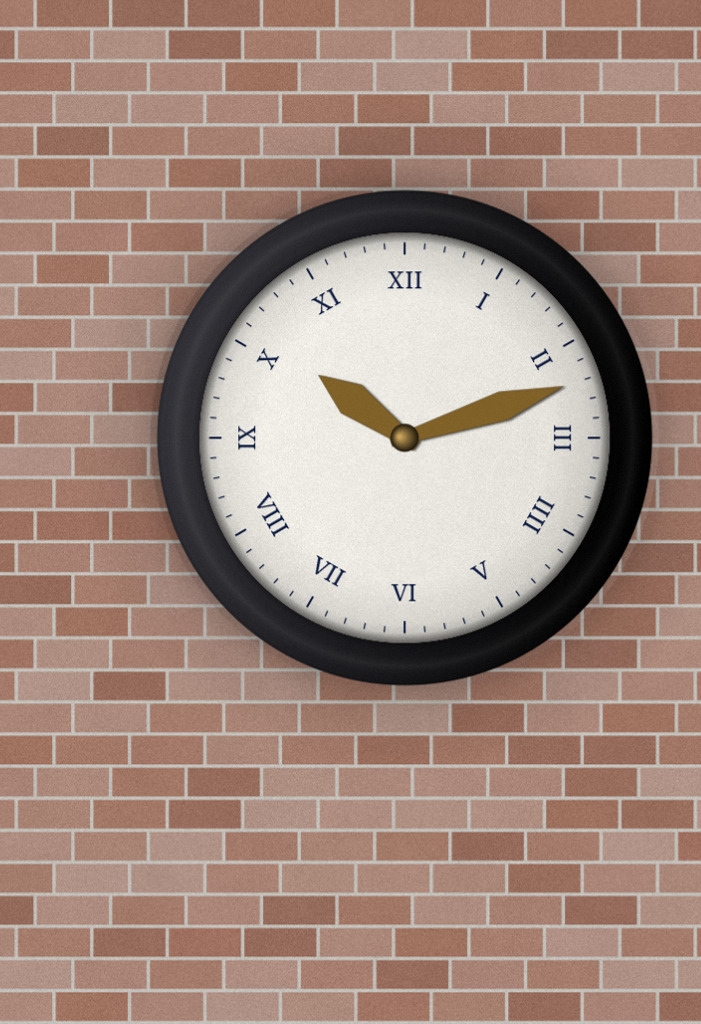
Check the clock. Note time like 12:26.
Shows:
10:12
